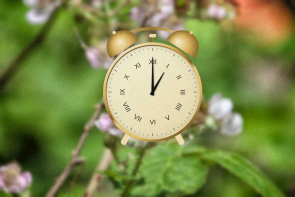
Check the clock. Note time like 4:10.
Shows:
1:00
